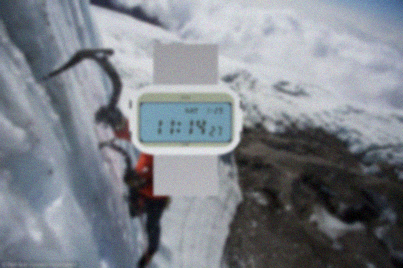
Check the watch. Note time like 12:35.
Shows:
11:14
